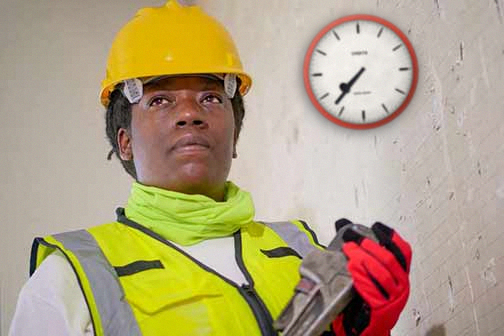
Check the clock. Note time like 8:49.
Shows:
7:37
